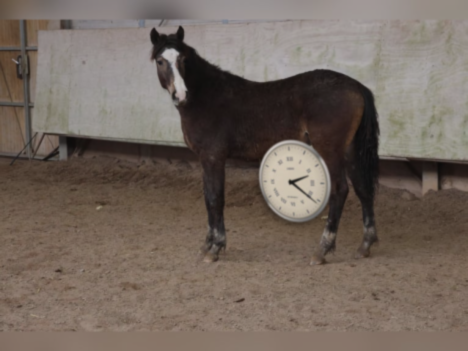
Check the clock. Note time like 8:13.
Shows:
2:21
